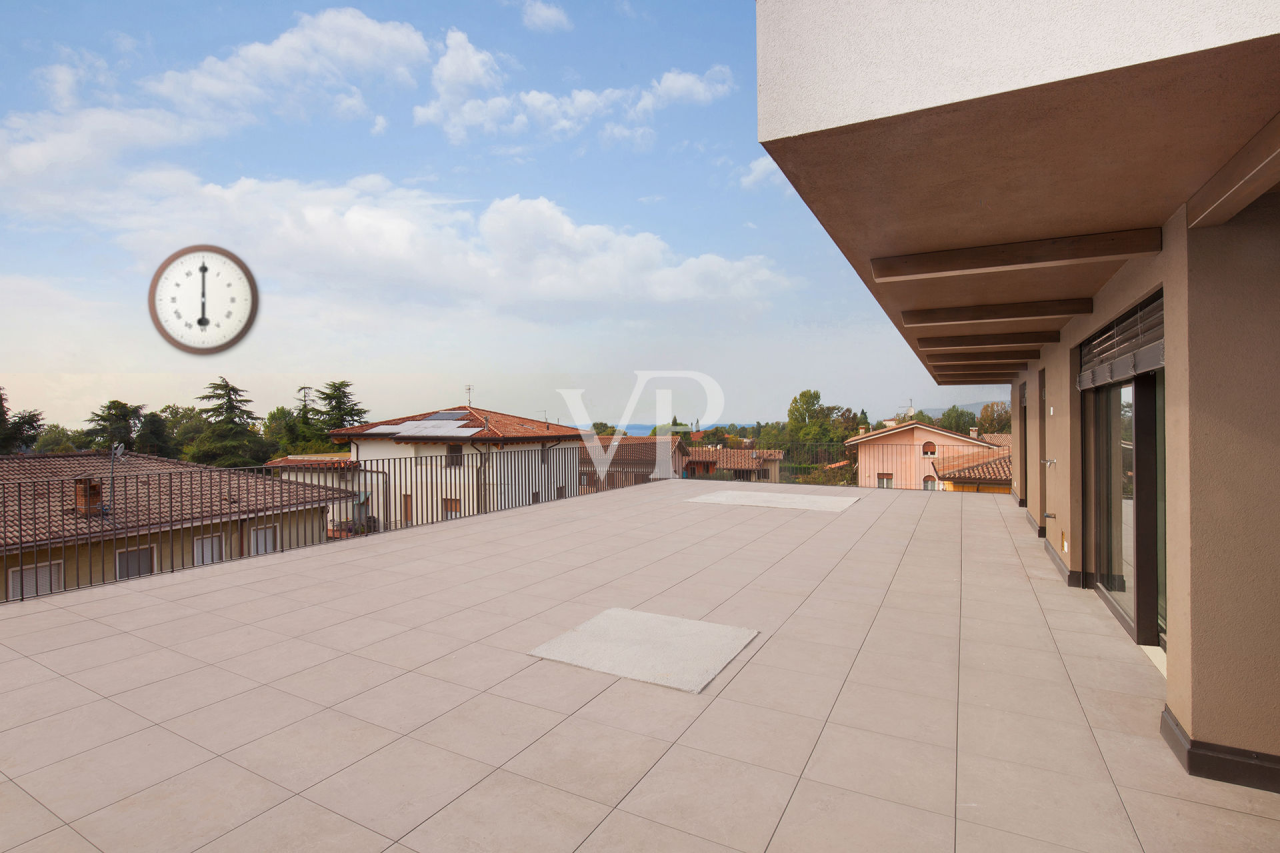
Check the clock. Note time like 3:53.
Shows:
6:00
